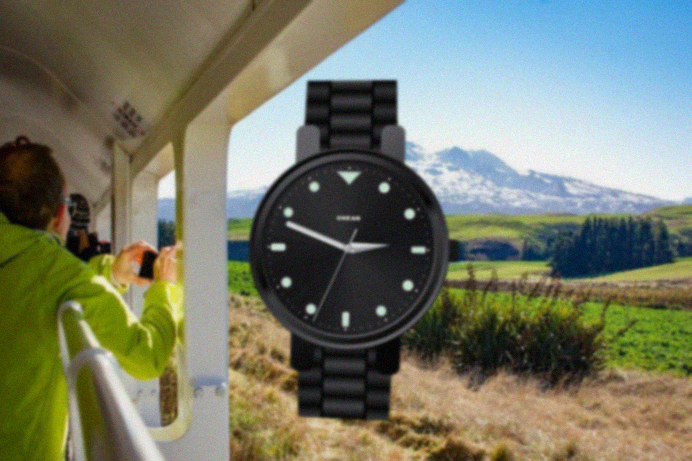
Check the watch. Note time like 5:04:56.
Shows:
2:48:34
